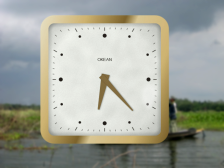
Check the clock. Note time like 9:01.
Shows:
6:23
